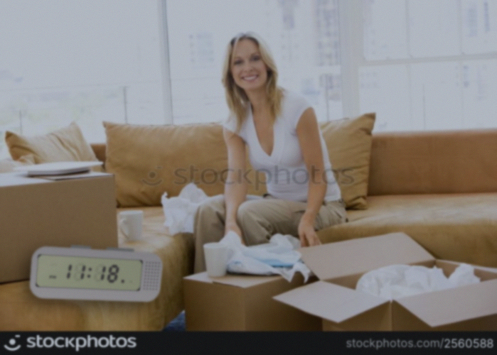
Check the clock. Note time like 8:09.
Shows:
11:18
